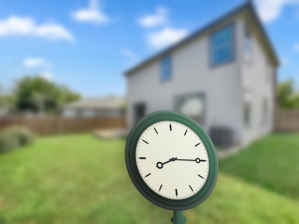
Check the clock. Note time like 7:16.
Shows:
8:15
